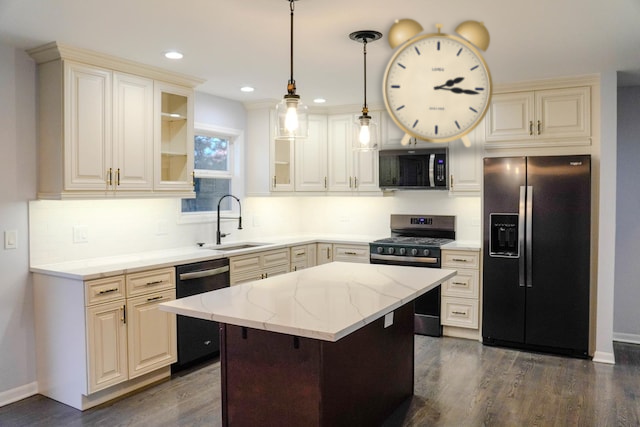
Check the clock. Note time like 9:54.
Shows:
2:16
